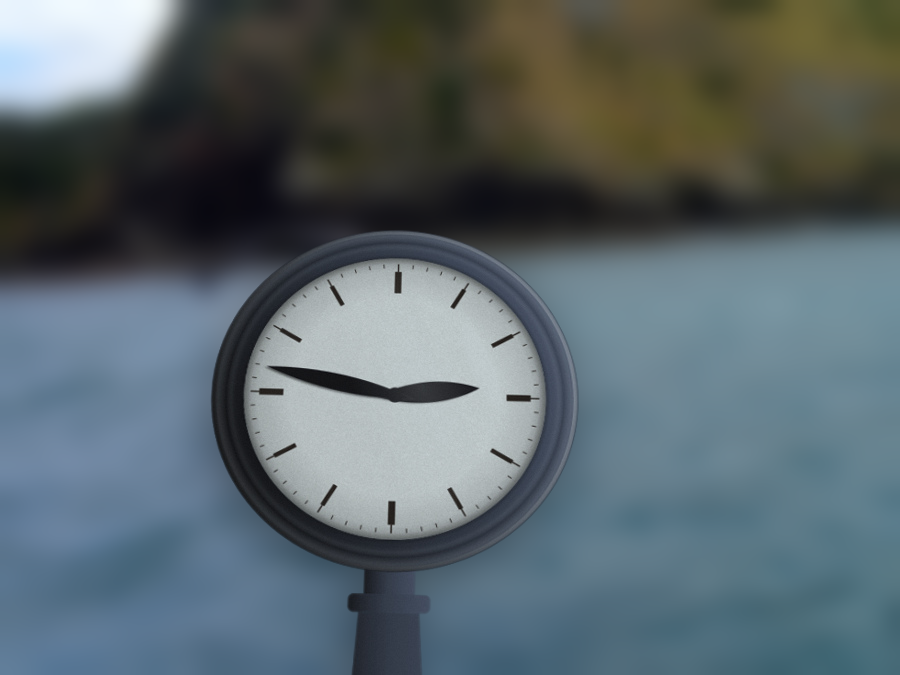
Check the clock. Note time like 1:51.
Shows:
2:47
